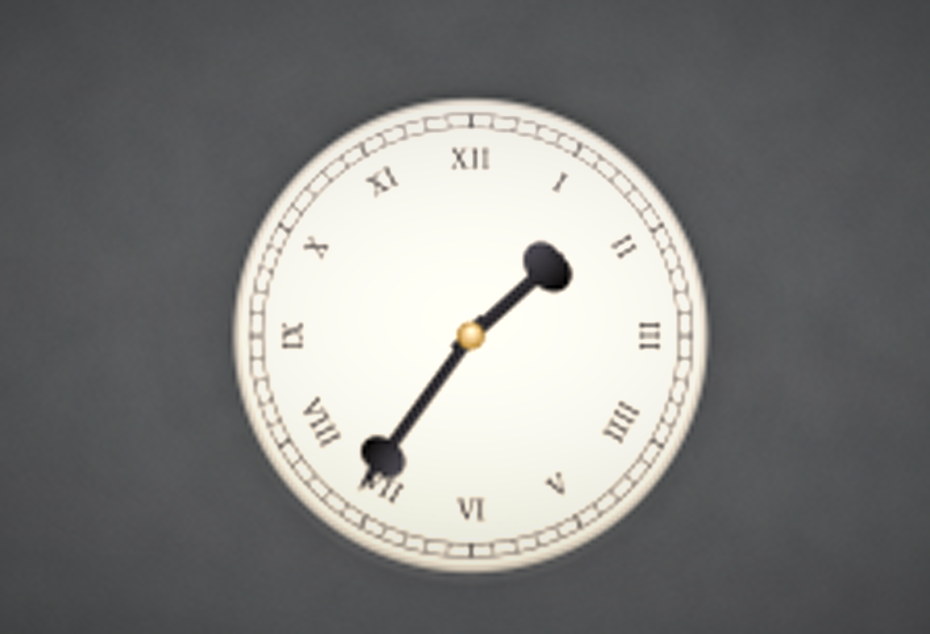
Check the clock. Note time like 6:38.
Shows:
1:36
